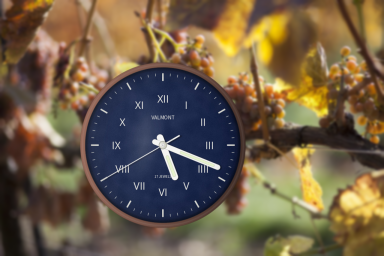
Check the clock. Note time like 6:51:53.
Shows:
5:18:40
